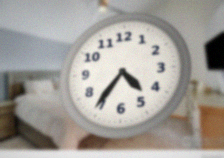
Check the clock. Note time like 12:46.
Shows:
4:36
